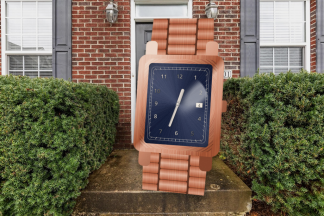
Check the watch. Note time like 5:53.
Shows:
12:33
